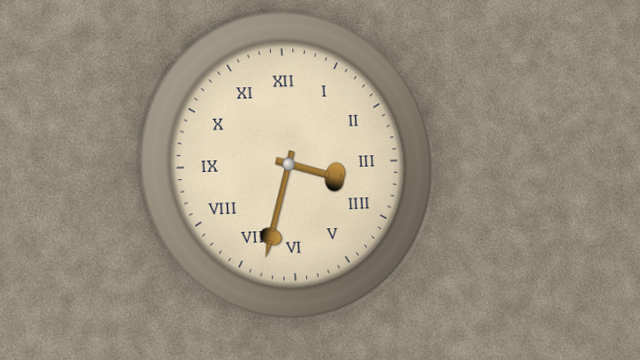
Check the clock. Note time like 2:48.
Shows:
3:33
